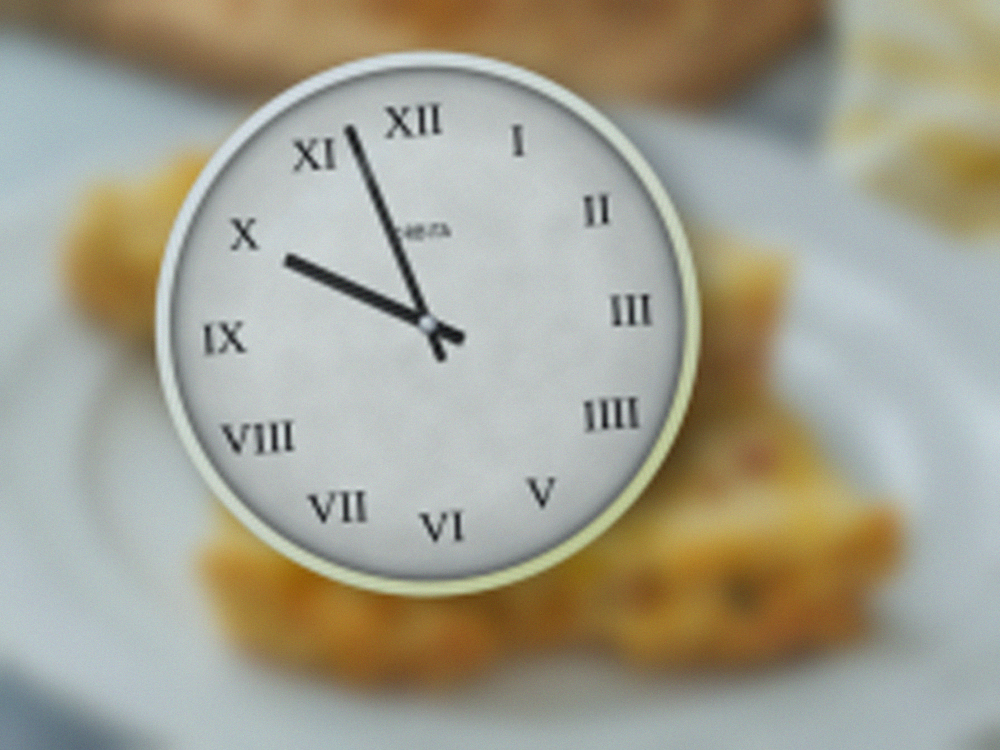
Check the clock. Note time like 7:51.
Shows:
9:57
